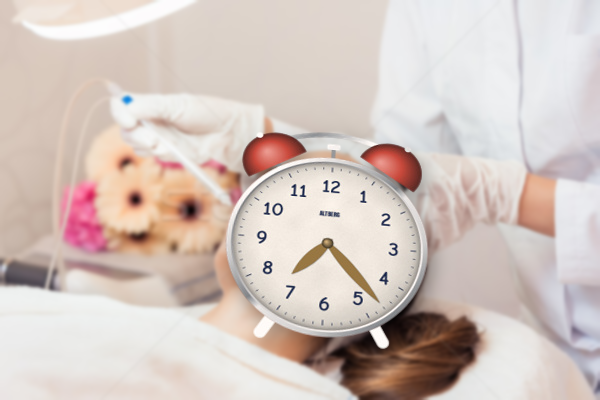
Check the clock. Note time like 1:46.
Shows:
7:23
